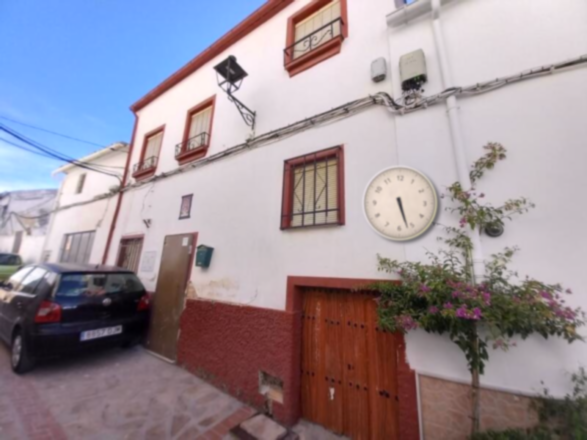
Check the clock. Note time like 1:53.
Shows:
5:27
